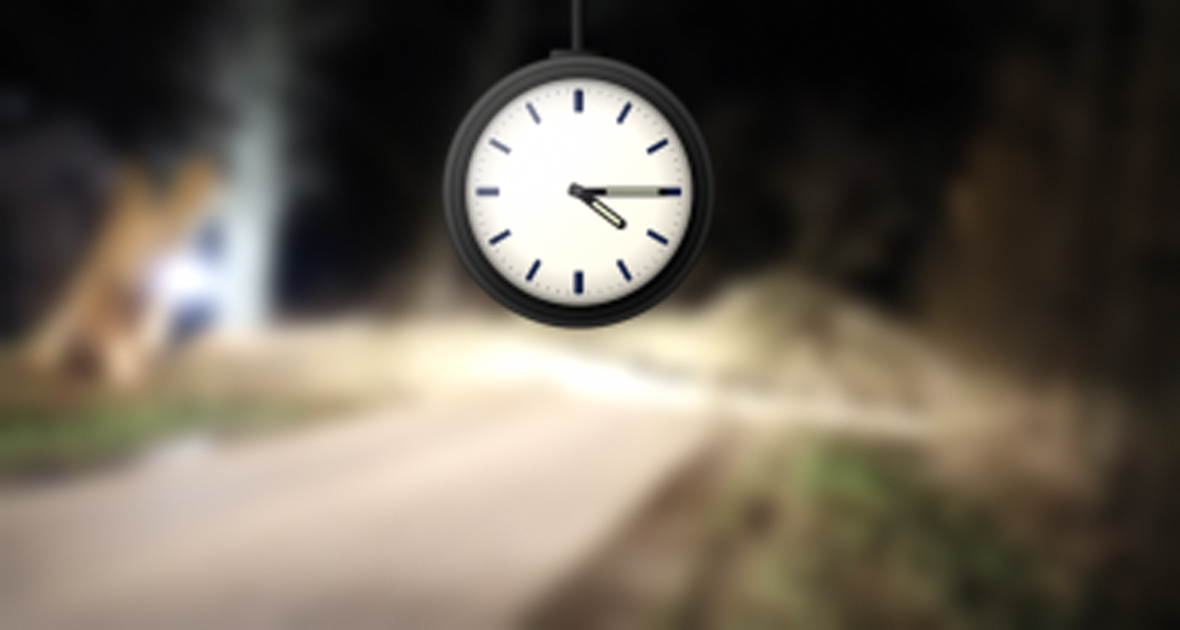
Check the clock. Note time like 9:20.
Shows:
4:15
